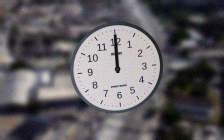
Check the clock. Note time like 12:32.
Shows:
12:00
